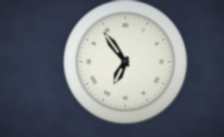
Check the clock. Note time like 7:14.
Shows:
6:54
